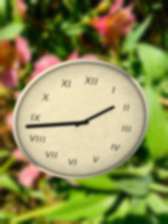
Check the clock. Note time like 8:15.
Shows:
1:43
